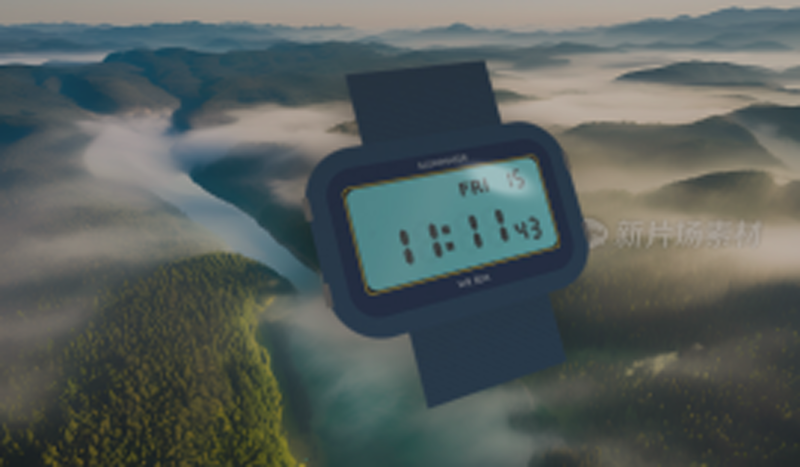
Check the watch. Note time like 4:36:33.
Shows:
11:11:43
